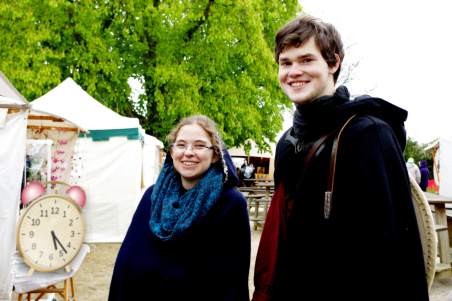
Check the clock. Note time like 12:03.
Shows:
5:23
